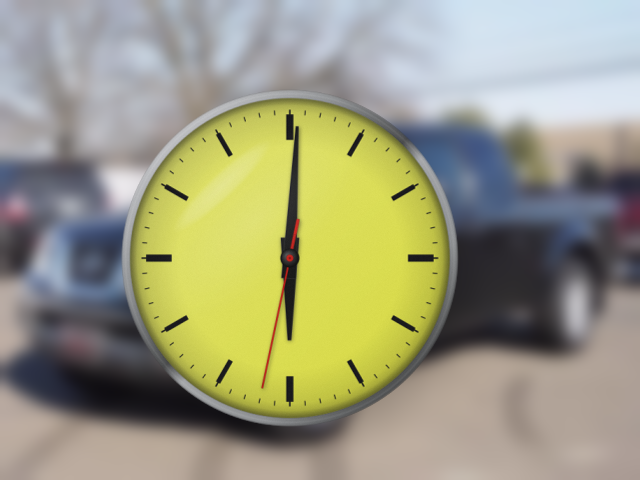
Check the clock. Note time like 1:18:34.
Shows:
6:00:32
